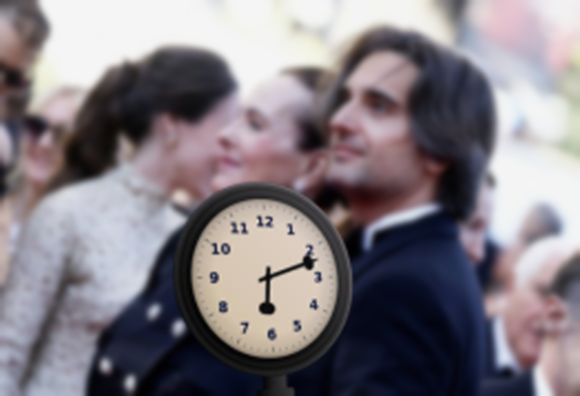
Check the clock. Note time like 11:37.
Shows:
6:12
